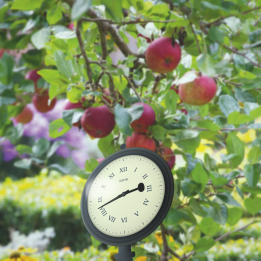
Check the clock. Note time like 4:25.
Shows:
2:42
